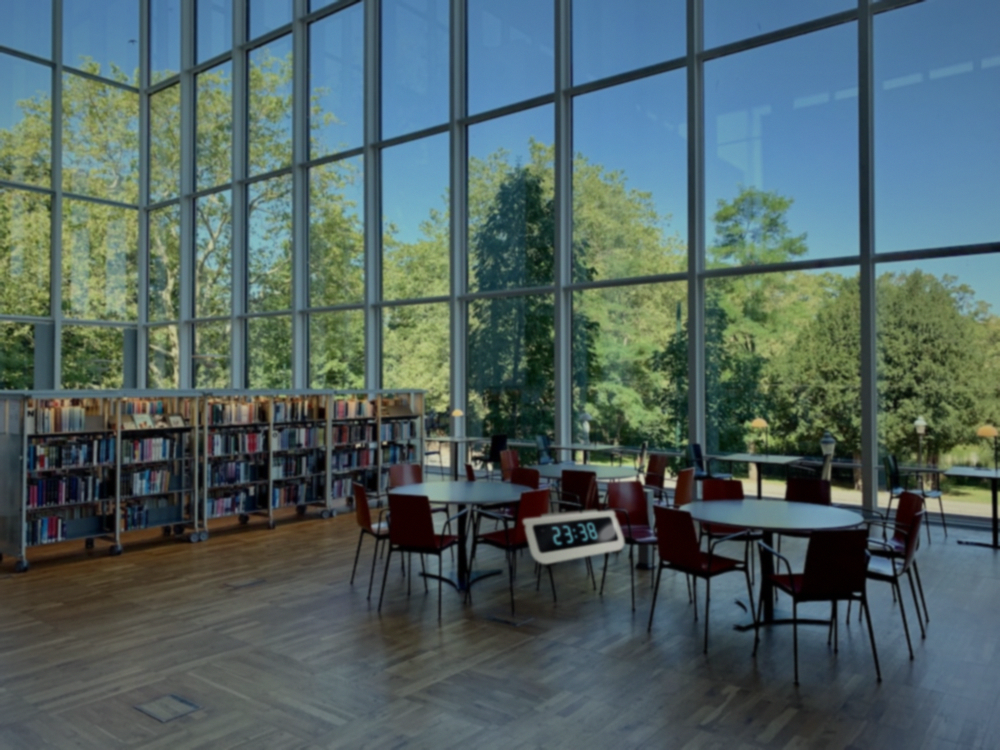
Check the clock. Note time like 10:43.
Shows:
23:38
